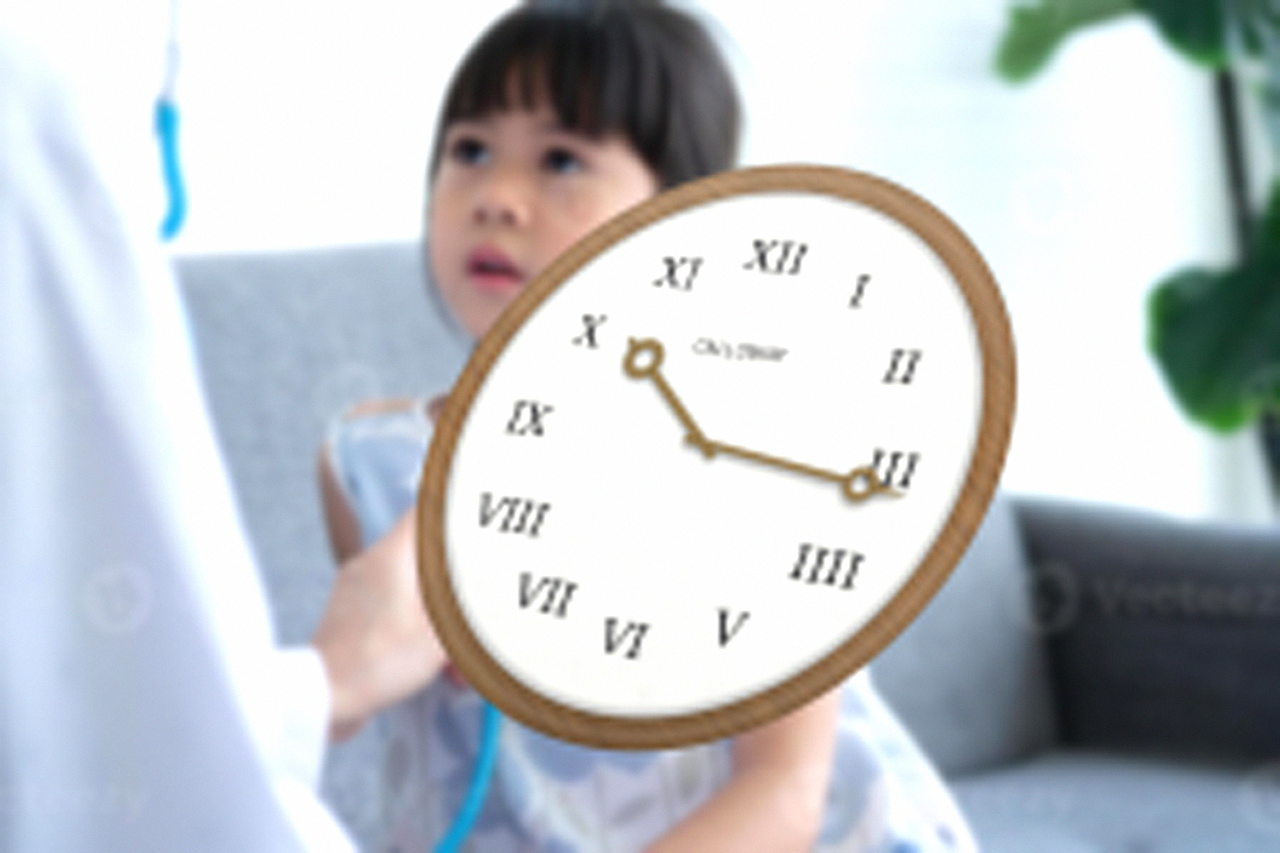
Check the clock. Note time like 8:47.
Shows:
10:16
